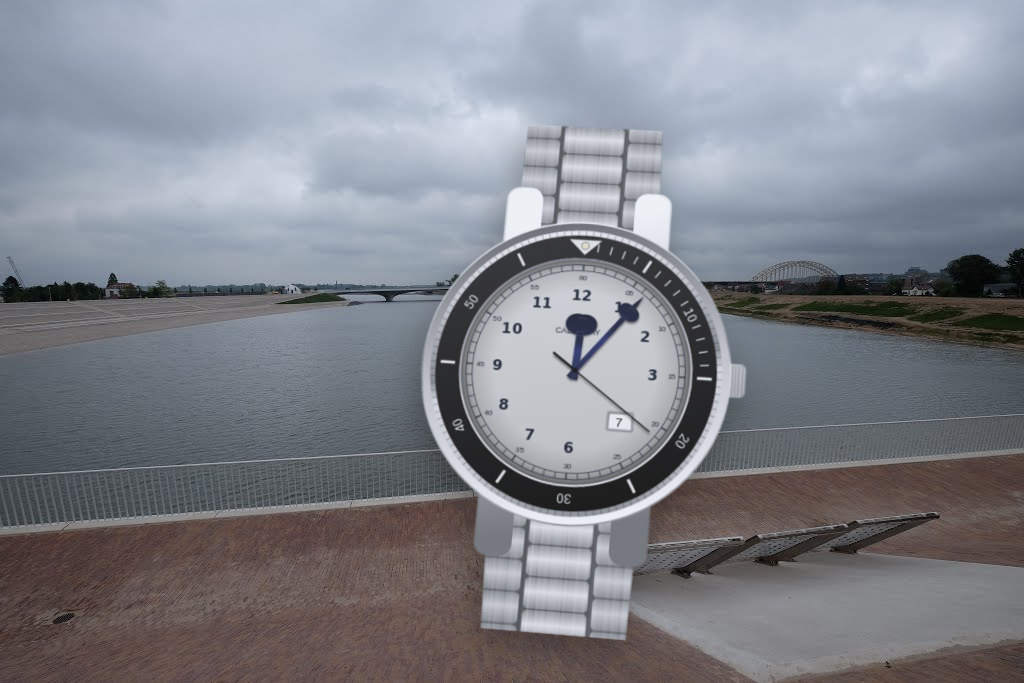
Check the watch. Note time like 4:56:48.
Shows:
12:06:21
